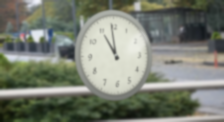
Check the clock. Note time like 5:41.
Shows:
10:59
